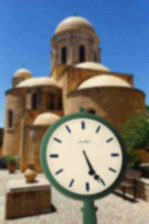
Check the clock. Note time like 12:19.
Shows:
5:26
